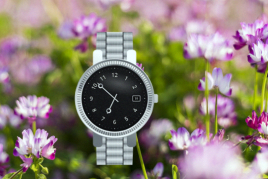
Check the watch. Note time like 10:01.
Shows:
6:52
